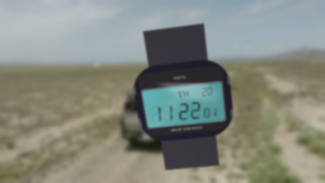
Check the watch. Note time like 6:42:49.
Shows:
11:22:01
